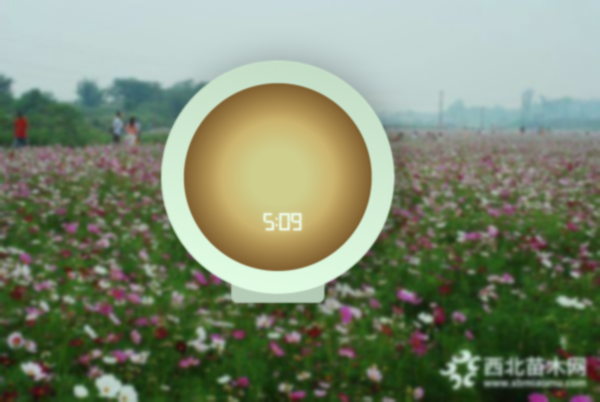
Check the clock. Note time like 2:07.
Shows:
5:09
